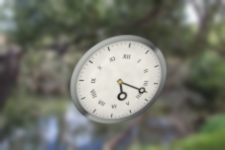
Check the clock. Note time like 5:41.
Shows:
5:18
